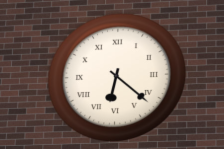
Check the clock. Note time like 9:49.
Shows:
6:22
